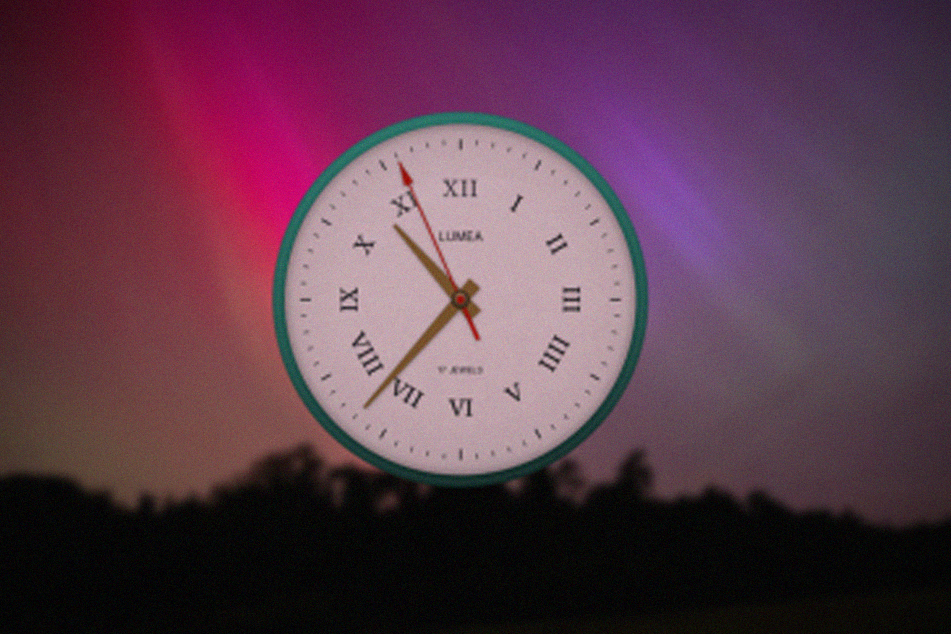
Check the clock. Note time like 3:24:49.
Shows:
10:36:56
